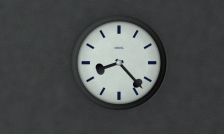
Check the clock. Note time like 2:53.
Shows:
8:23
